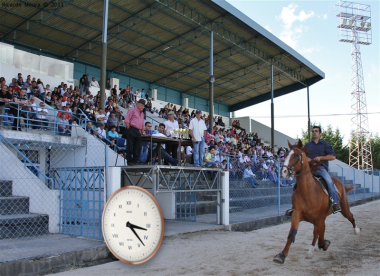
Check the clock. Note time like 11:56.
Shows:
3:23
